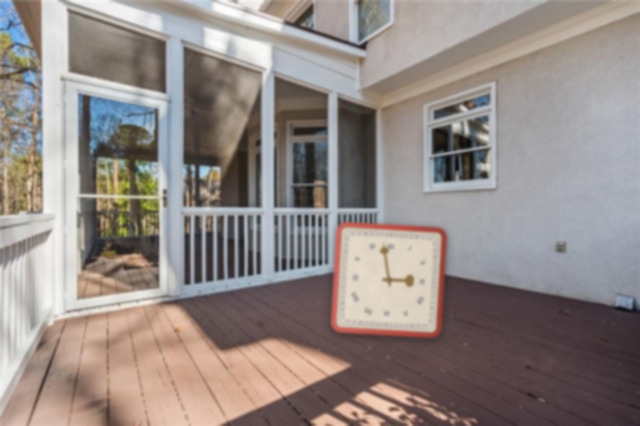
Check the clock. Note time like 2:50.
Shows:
2:58
